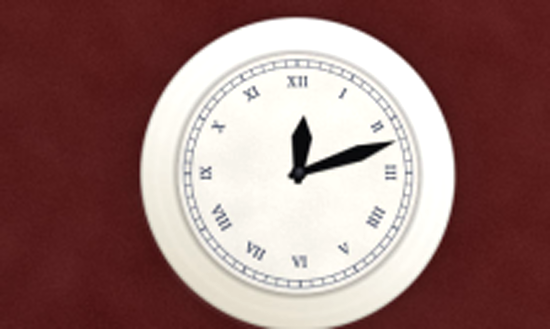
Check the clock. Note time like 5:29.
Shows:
12:12
